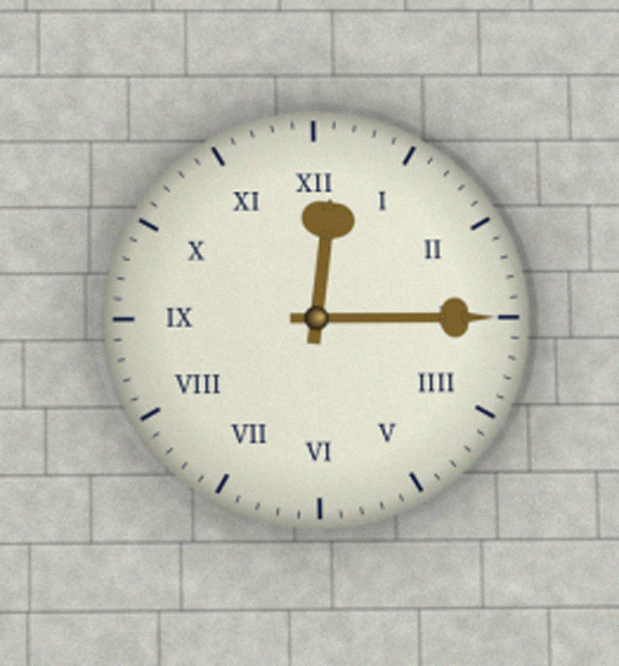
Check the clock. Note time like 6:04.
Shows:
12:15
